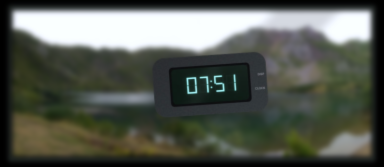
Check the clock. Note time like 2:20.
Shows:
7:51
